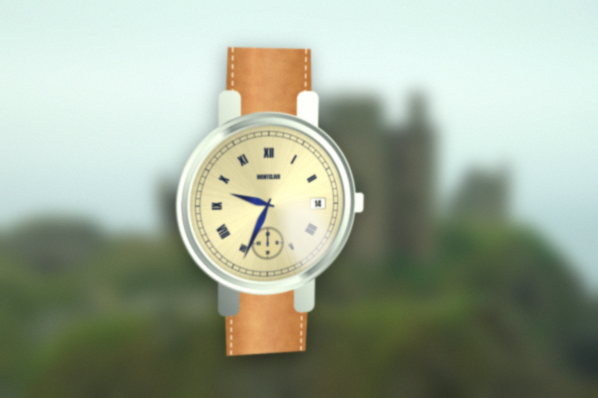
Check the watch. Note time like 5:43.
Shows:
9:34
